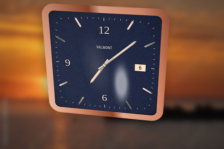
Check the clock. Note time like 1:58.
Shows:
7:08
